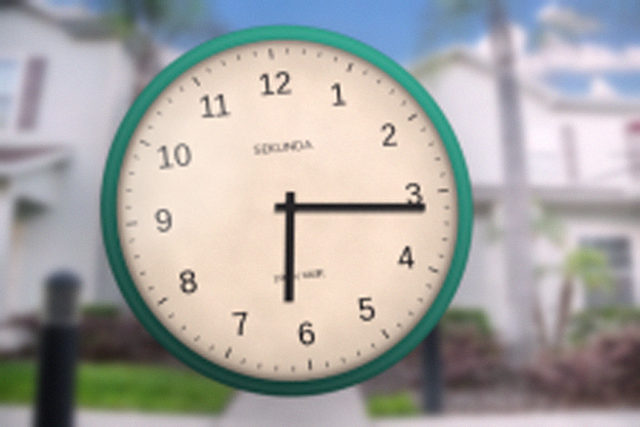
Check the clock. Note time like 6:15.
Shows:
6:16
